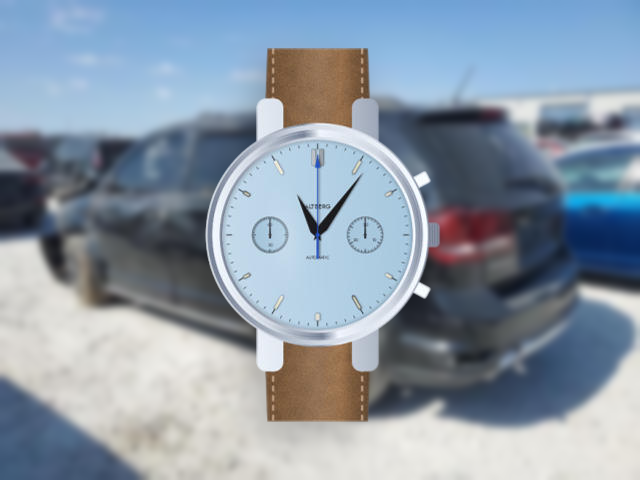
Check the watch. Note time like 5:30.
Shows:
11:06
